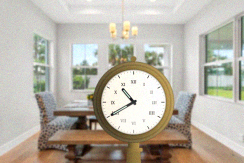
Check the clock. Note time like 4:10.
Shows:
10:40
